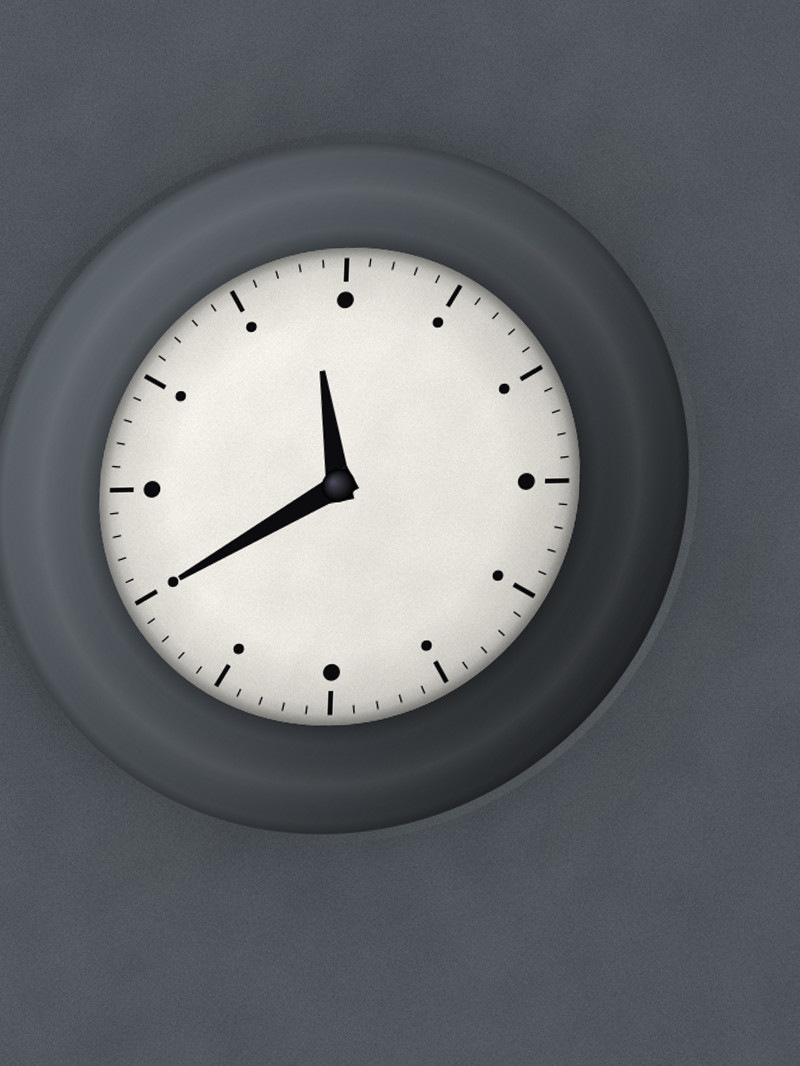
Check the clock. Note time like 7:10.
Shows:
11:40
